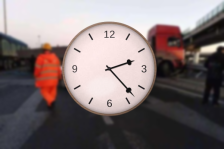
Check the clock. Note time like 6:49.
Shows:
2:23
